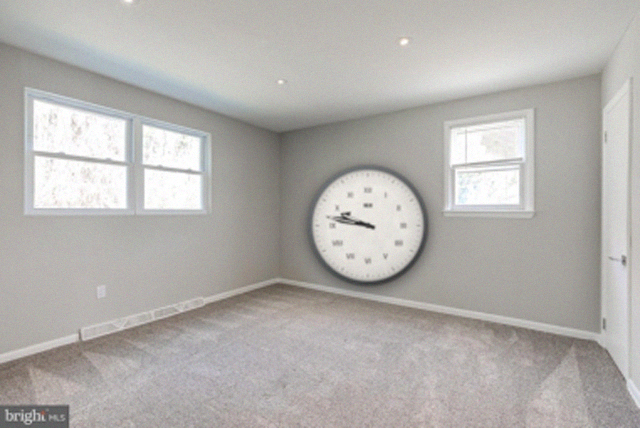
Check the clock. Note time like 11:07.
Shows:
9:47
